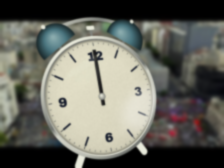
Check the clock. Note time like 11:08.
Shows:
12:00
